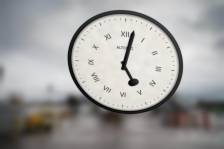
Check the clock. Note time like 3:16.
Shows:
5:02
